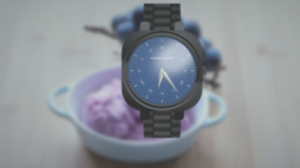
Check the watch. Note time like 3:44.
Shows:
6:24
